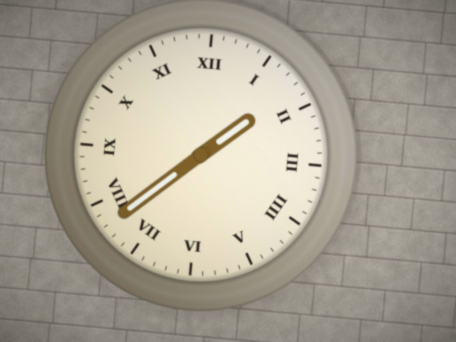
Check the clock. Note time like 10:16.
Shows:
1:38
